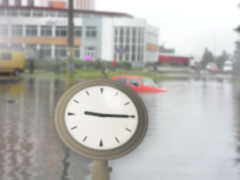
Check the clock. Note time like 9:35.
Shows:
9:15
